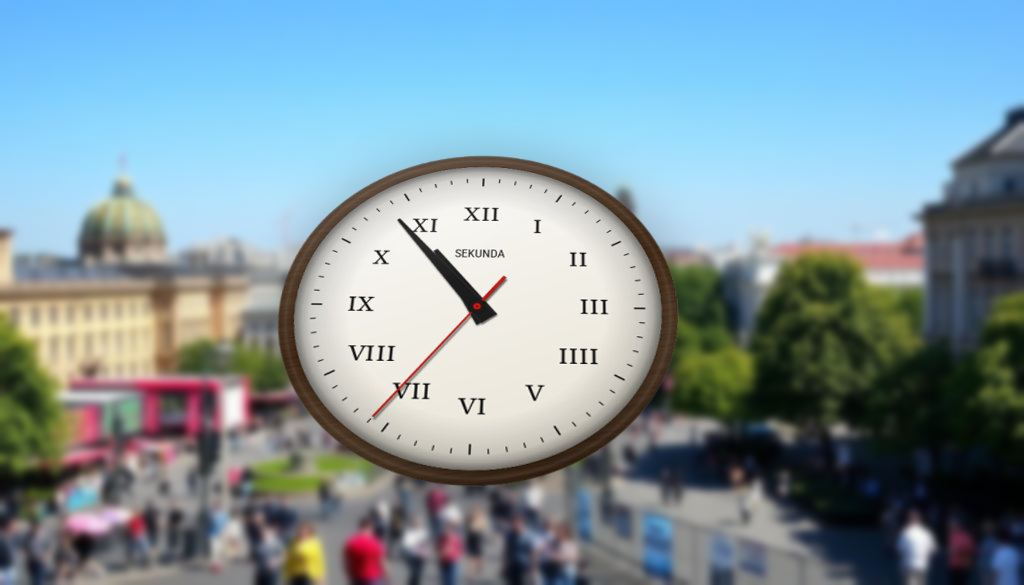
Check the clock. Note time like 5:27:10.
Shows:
10:53:36
